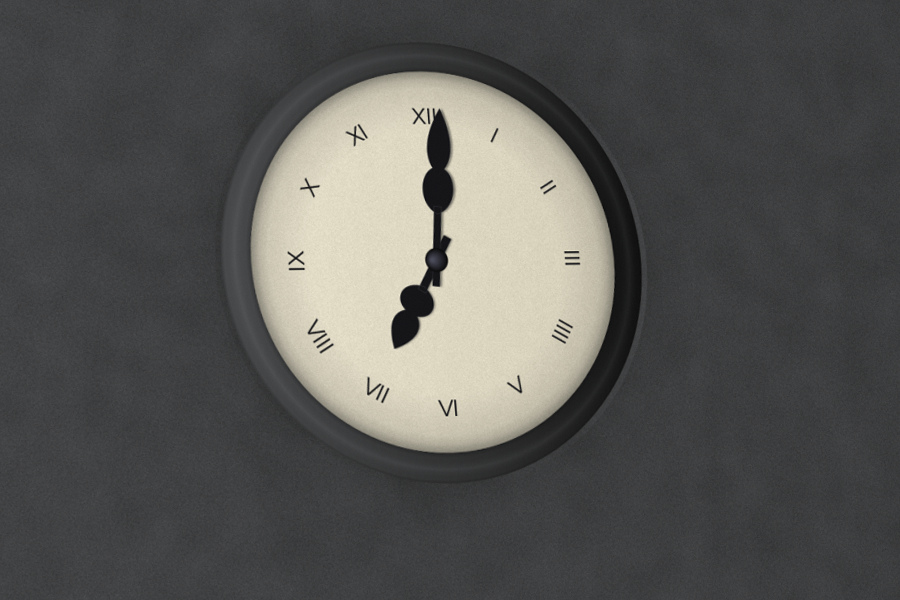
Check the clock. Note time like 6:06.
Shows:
7:01
